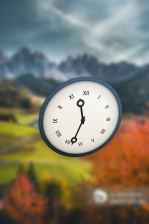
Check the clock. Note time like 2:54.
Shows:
11:33
